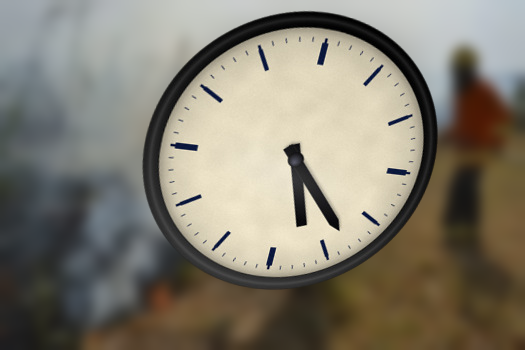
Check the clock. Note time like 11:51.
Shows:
5:23
